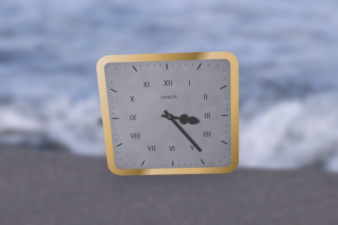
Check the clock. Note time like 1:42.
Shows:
3:24
